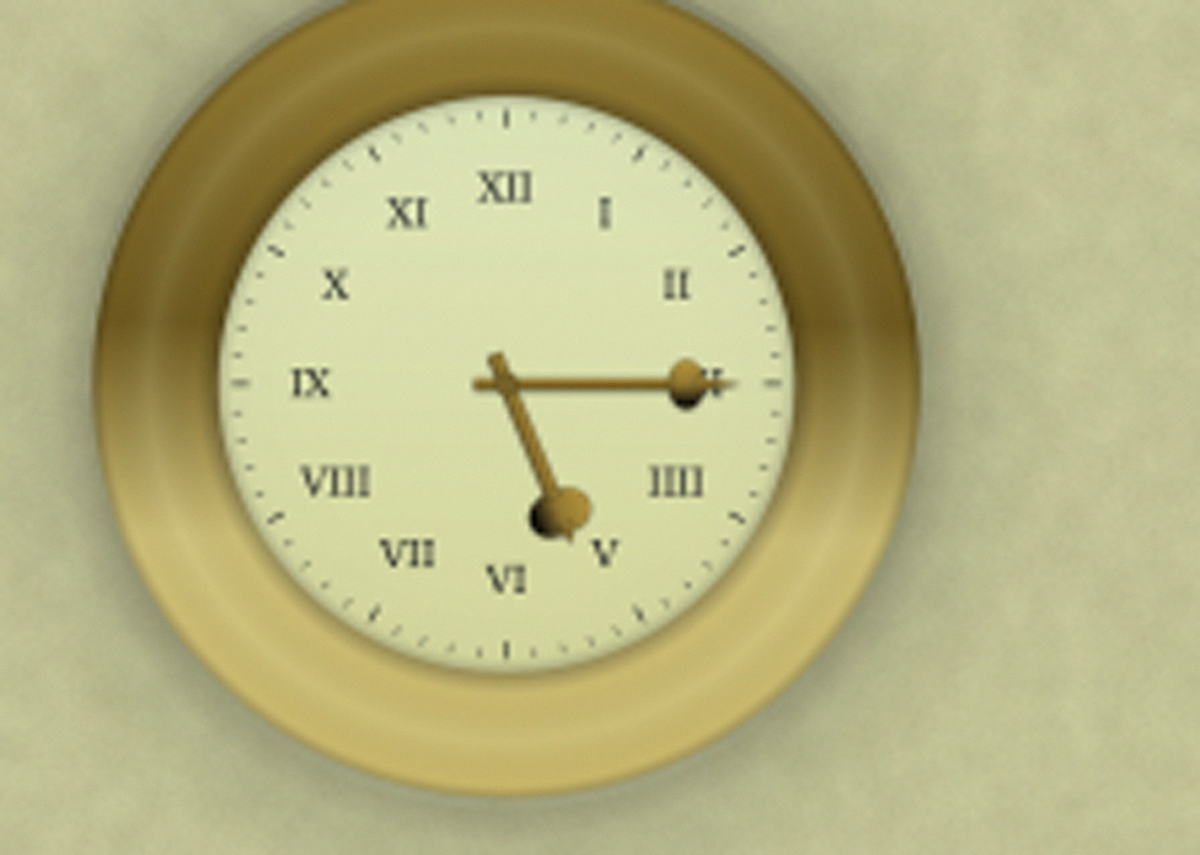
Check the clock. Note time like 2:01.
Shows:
5:15
